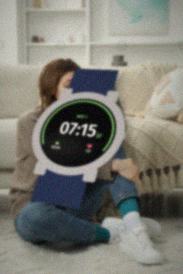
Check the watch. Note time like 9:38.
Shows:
7:15
